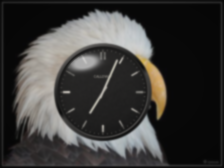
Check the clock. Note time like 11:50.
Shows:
7:04
